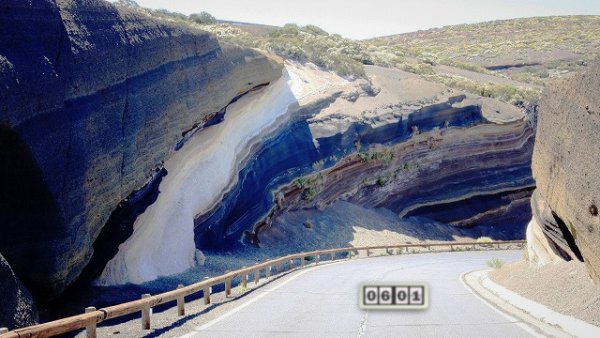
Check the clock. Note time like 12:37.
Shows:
6:01
